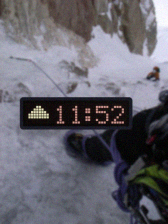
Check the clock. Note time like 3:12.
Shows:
11:52
